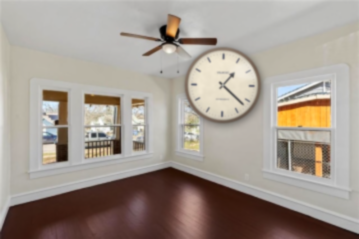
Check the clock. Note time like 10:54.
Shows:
1:22
